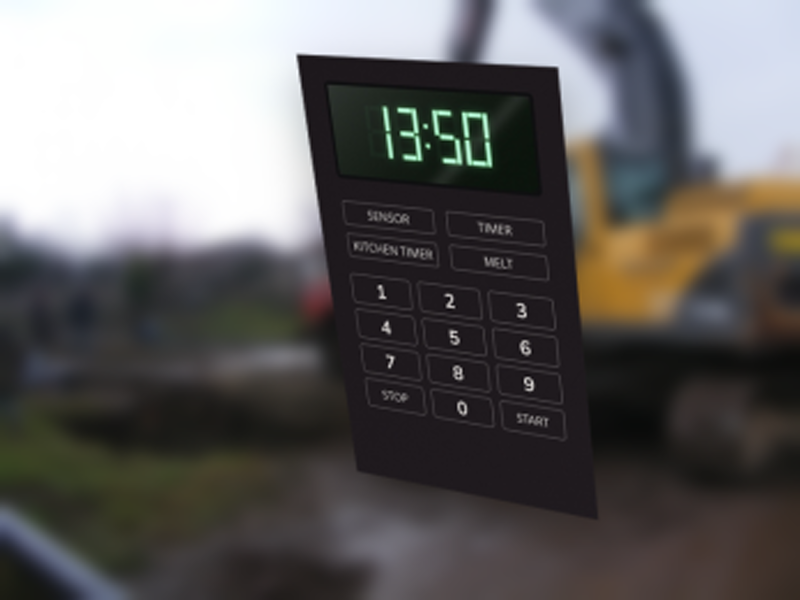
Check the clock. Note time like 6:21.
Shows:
13:50
